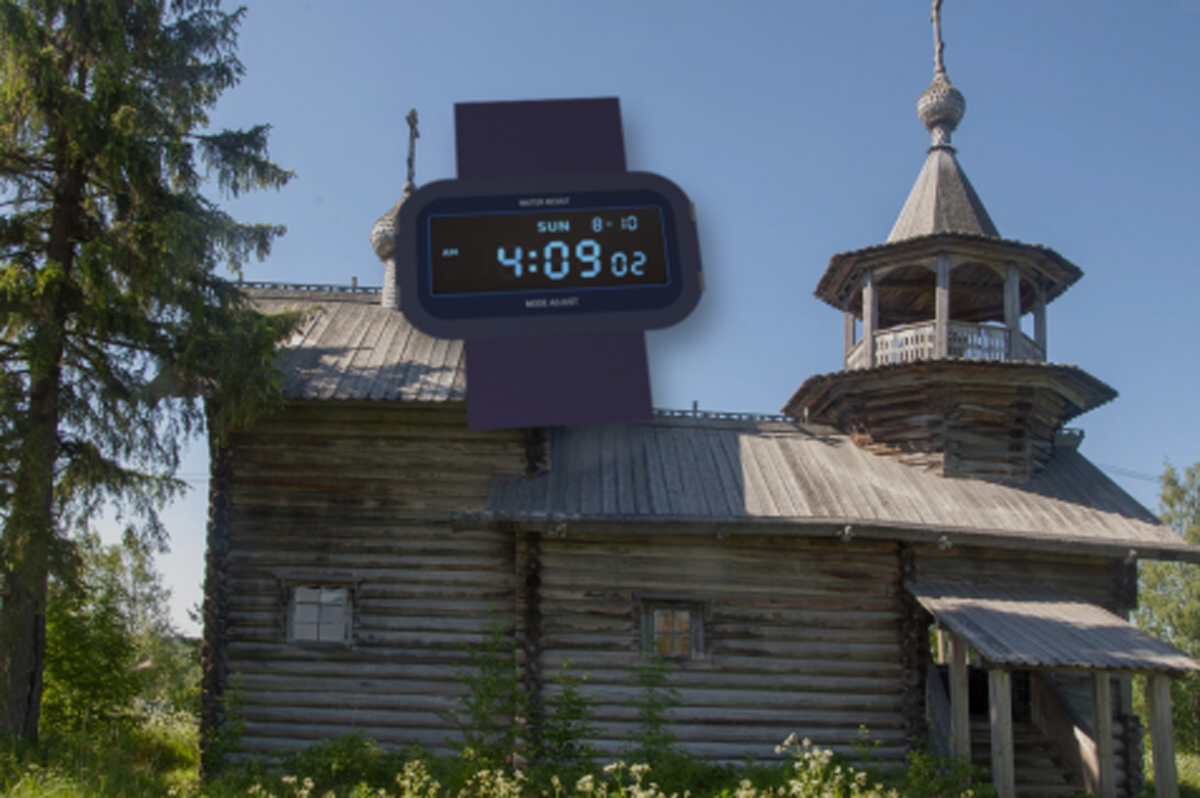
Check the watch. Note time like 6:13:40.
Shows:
4:09:02
